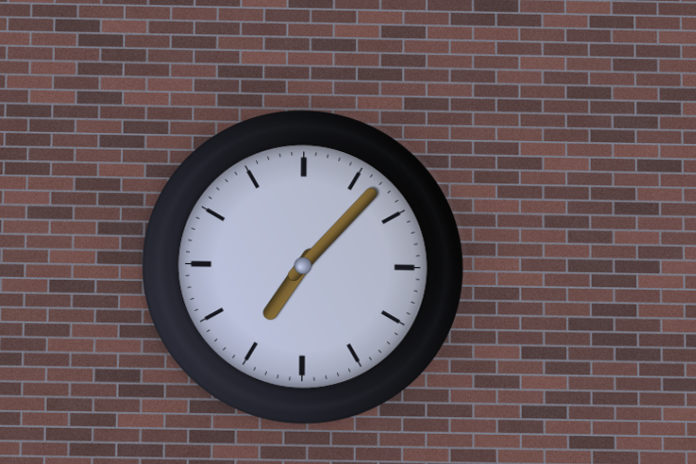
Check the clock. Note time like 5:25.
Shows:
7:07
